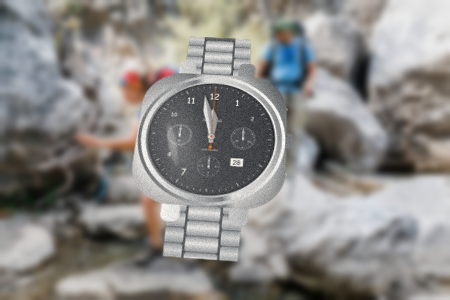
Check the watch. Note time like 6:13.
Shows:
11:58
